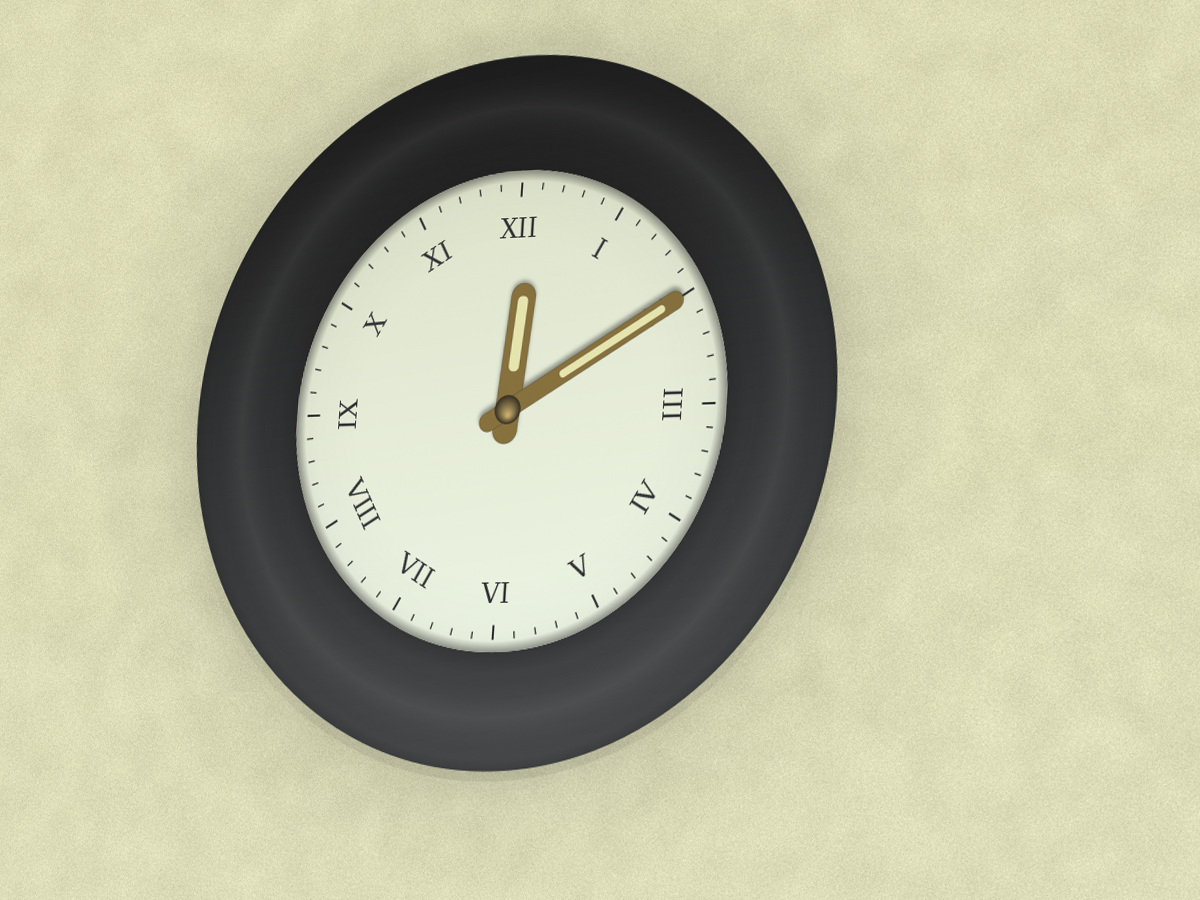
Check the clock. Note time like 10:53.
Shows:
12:10
